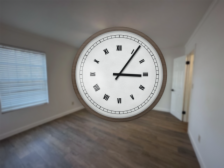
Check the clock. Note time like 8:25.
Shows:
3:06
